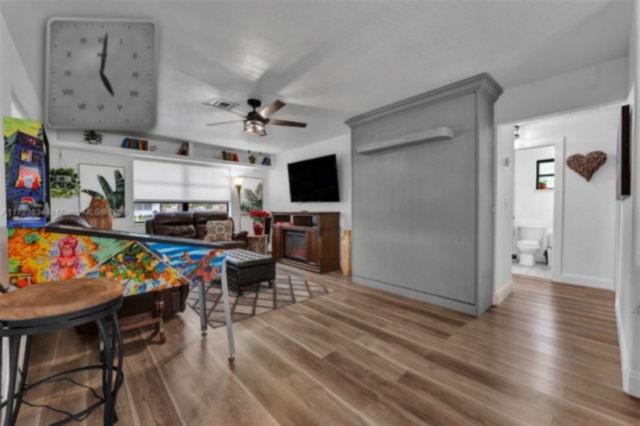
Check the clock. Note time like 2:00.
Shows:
5:01
